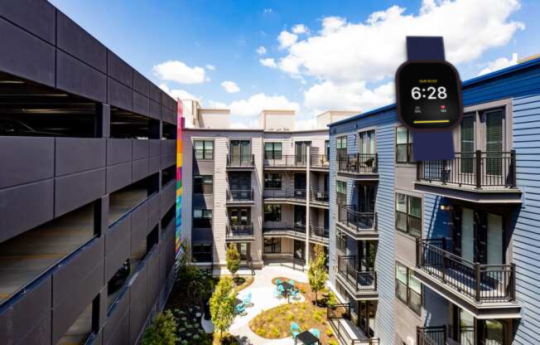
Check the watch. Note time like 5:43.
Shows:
6:28
